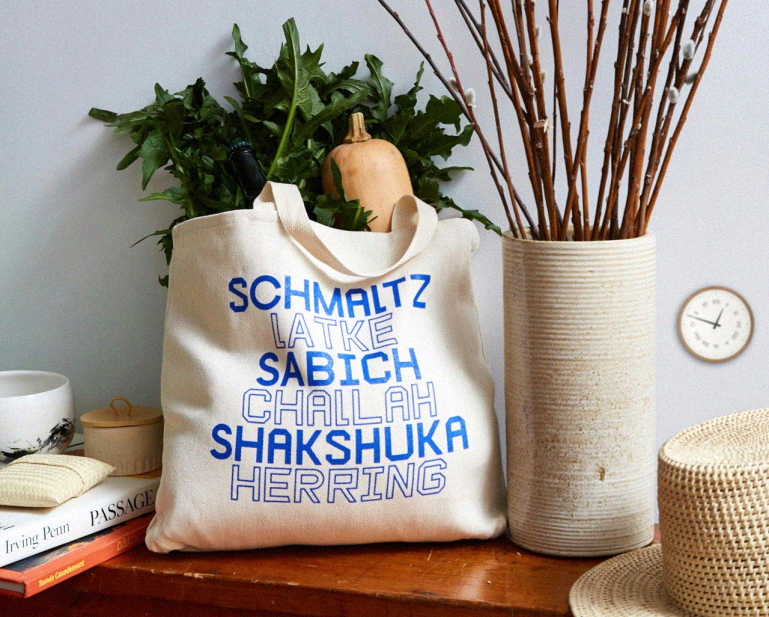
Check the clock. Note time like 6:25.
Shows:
12:48
